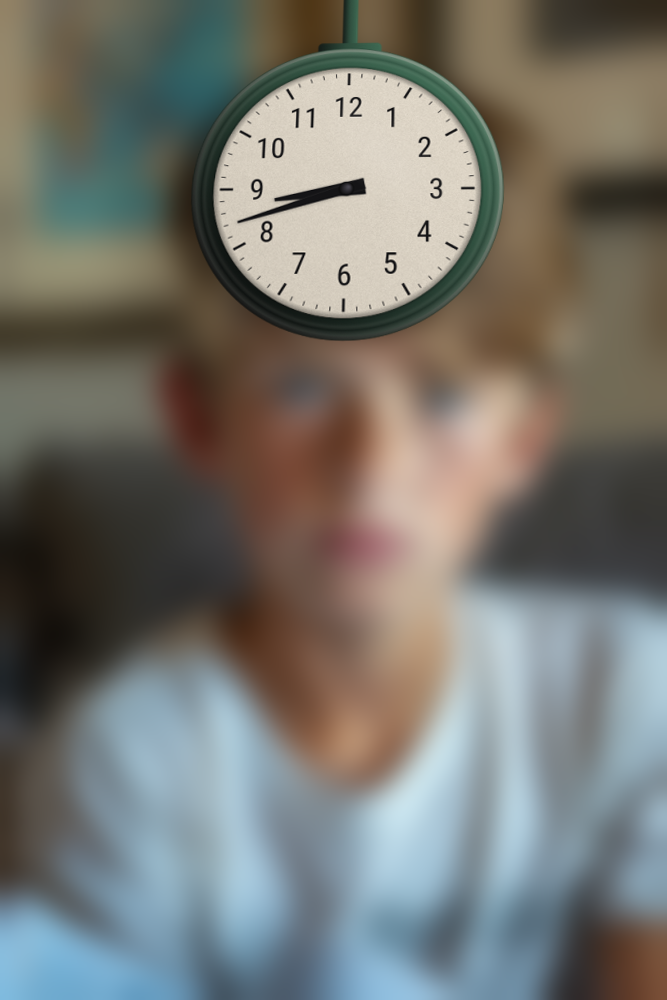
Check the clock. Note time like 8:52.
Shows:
8:42
